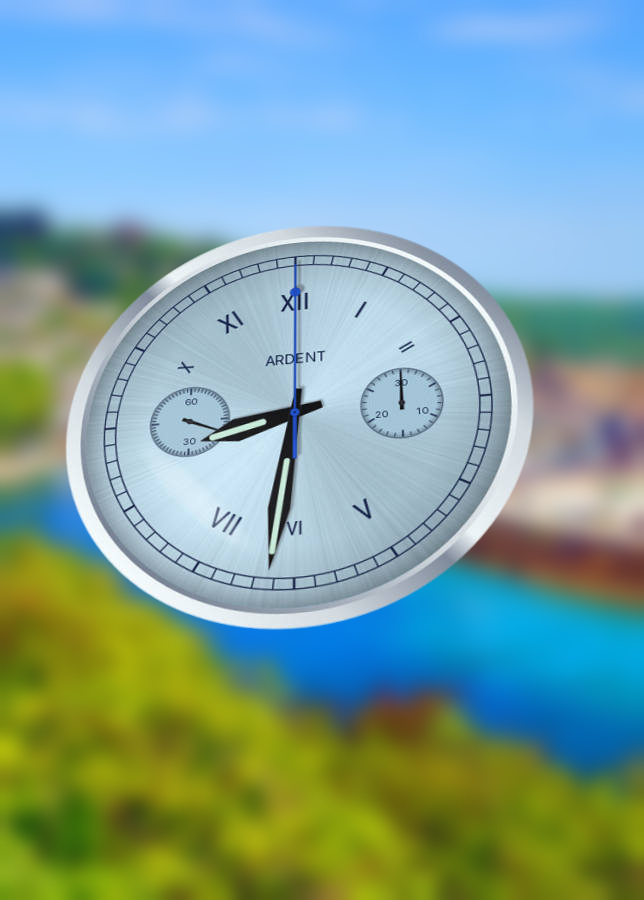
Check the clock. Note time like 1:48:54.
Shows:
8:31:19
